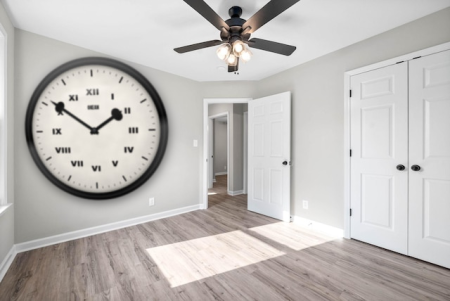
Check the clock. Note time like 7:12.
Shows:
1:51
